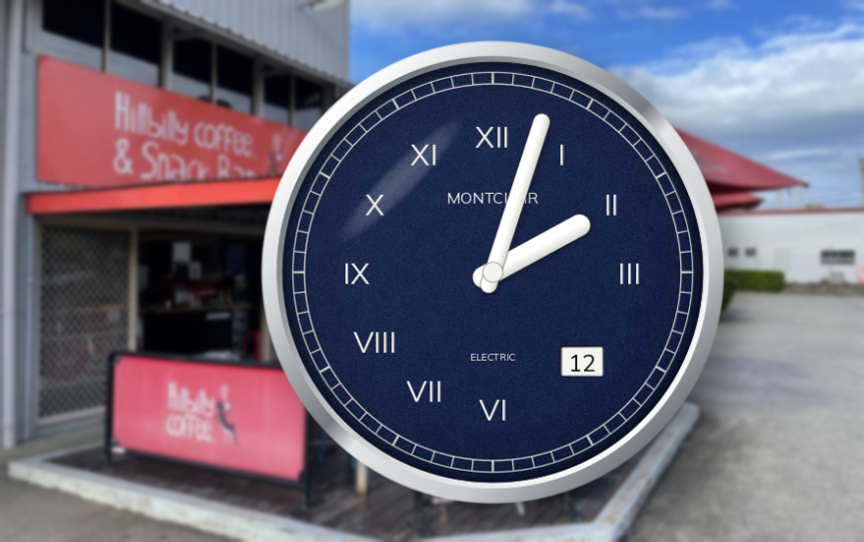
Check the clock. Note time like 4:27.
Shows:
2:03
